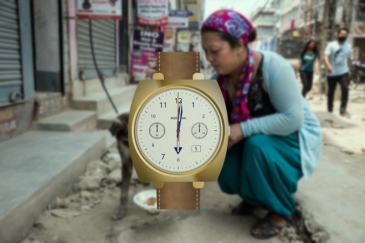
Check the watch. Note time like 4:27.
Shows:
6:01
